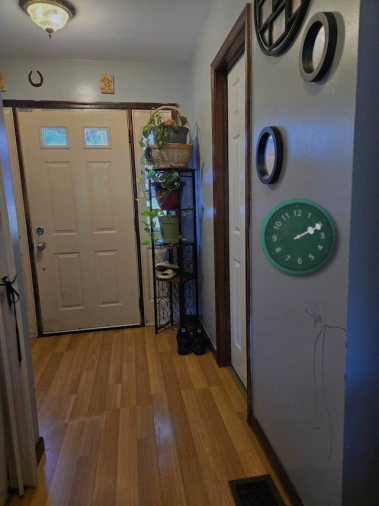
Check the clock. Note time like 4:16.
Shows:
2:11
